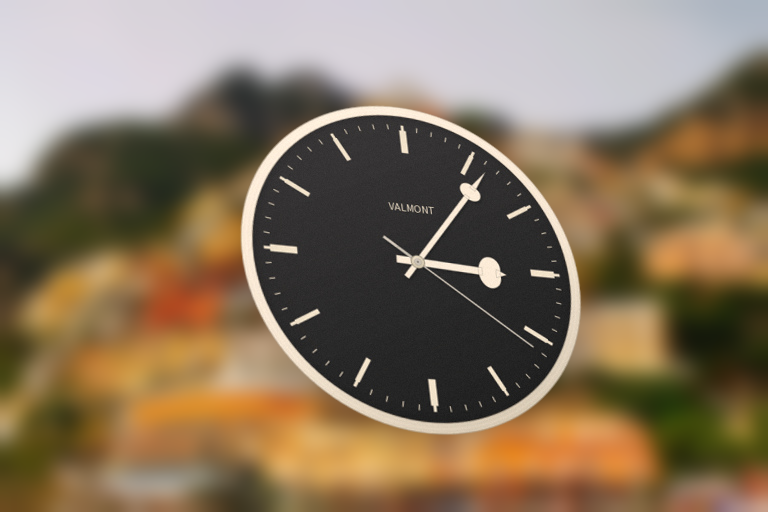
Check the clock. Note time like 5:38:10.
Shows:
3:06:21
